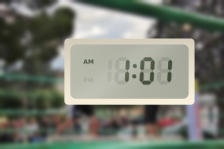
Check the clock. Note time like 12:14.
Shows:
1:01
